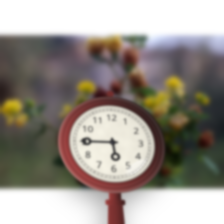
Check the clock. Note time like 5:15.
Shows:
5:45
